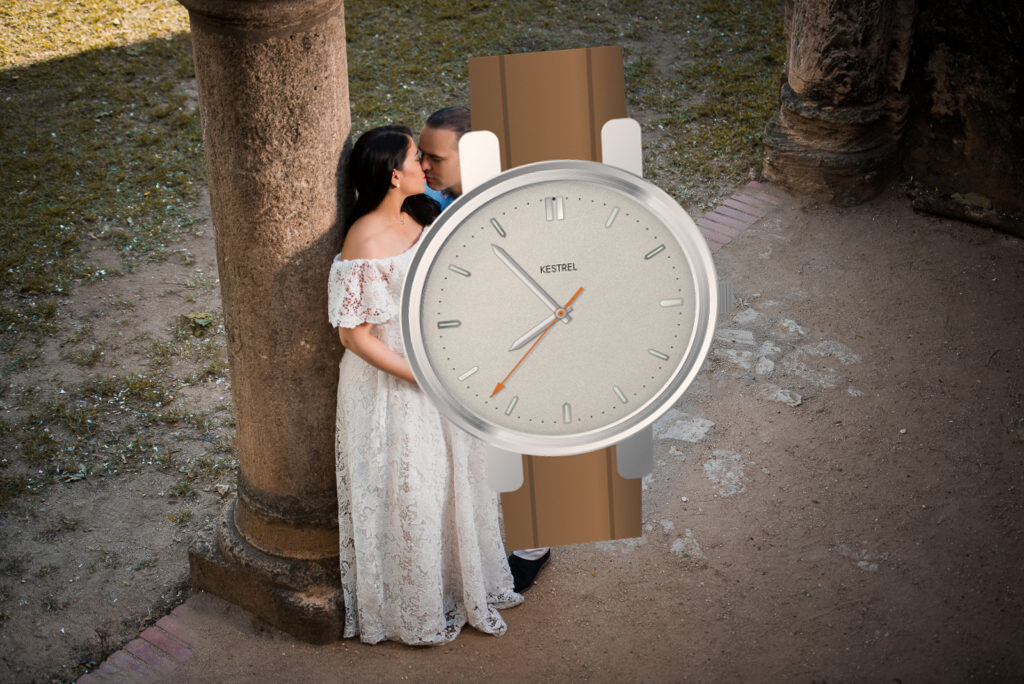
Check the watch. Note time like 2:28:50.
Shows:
7:53:37
